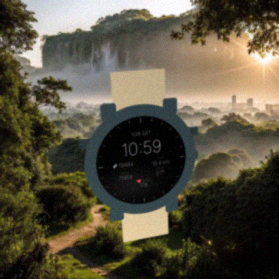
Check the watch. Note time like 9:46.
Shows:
10:59
